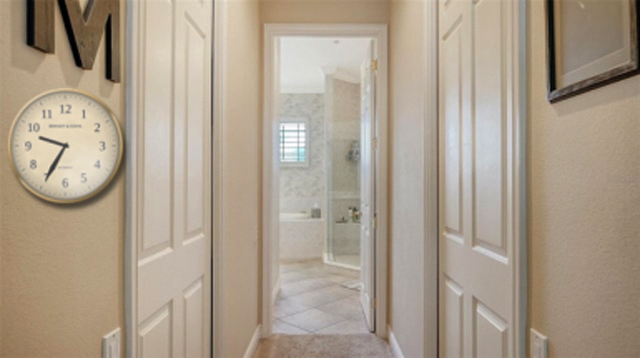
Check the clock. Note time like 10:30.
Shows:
9:35
